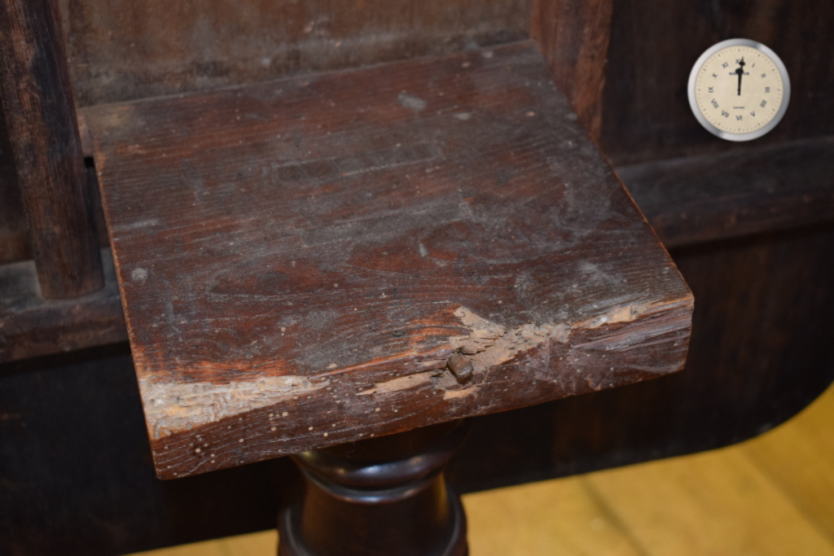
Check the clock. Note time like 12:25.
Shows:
12:01
